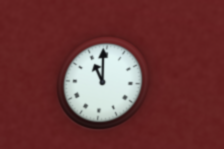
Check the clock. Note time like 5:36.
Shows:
10:59
